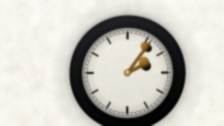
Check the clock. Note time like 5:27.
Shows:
2:06
